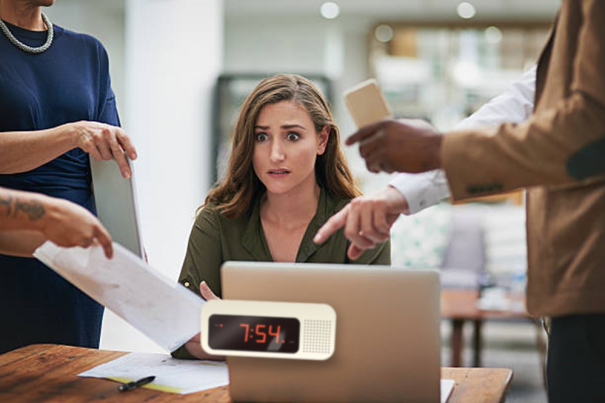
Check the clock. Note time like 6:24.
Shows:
7:54
